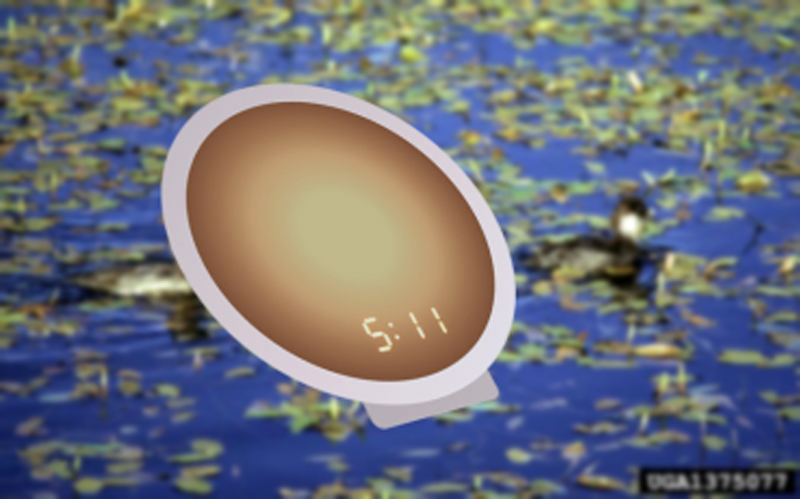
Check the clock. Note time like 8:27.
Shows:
5:11
